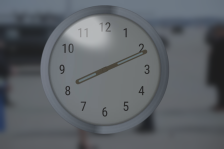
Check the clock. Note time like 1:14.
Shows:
8:11
